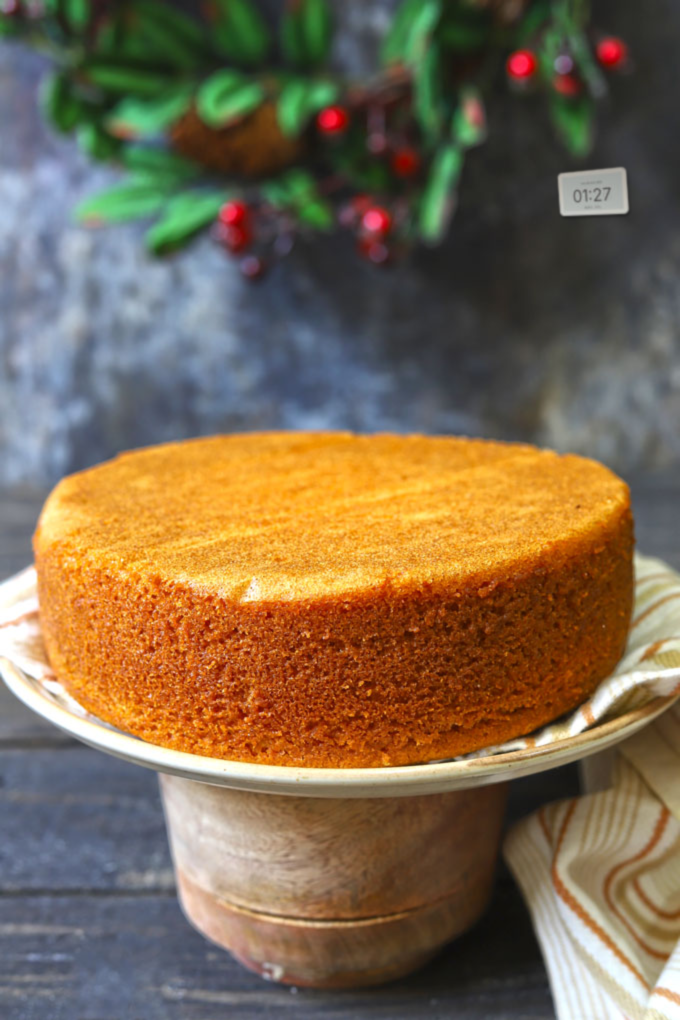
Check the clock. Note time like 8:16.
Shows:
1:27
